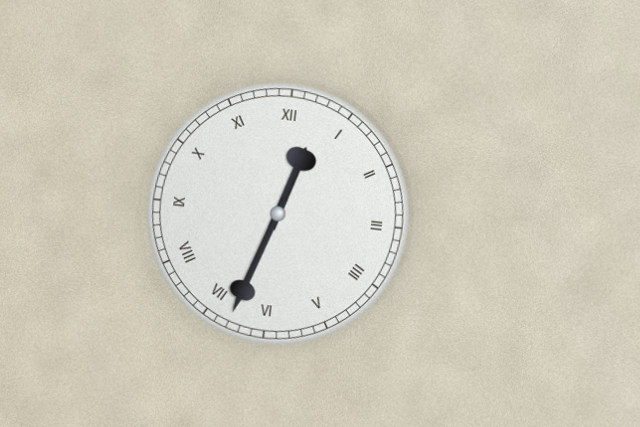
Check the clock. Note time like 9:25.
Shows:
12:33
